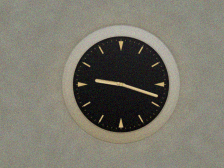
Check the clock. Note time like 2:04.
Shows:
9:18
